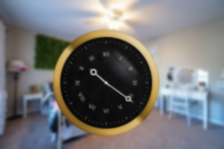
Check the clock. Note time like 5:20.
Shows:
10:21
